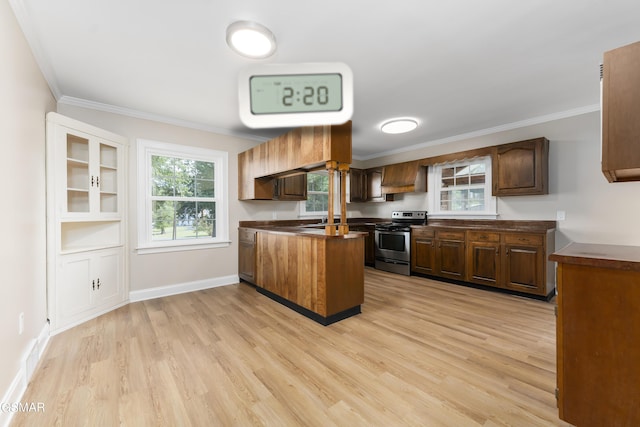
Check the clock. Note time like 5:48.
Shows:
2:20
